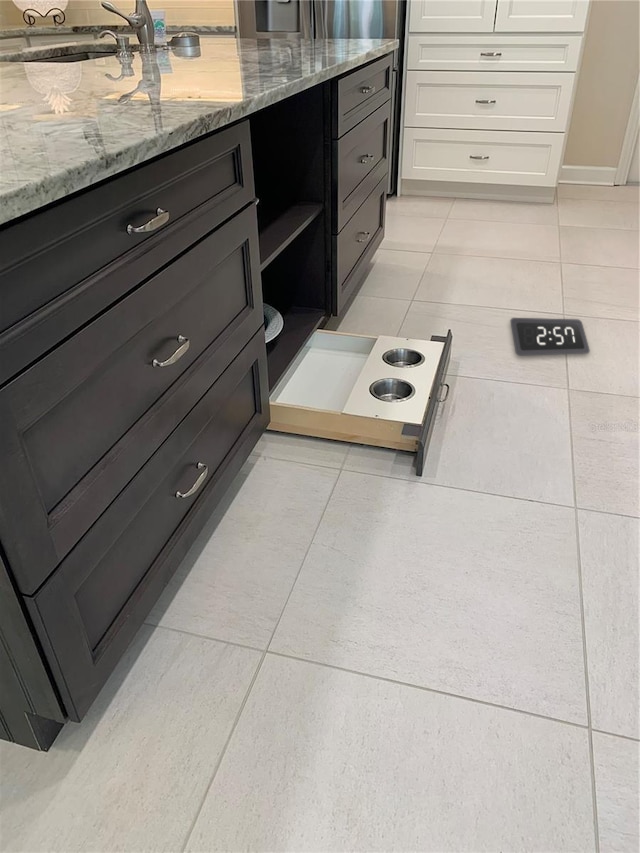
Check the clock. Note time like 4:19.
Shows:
2:57
